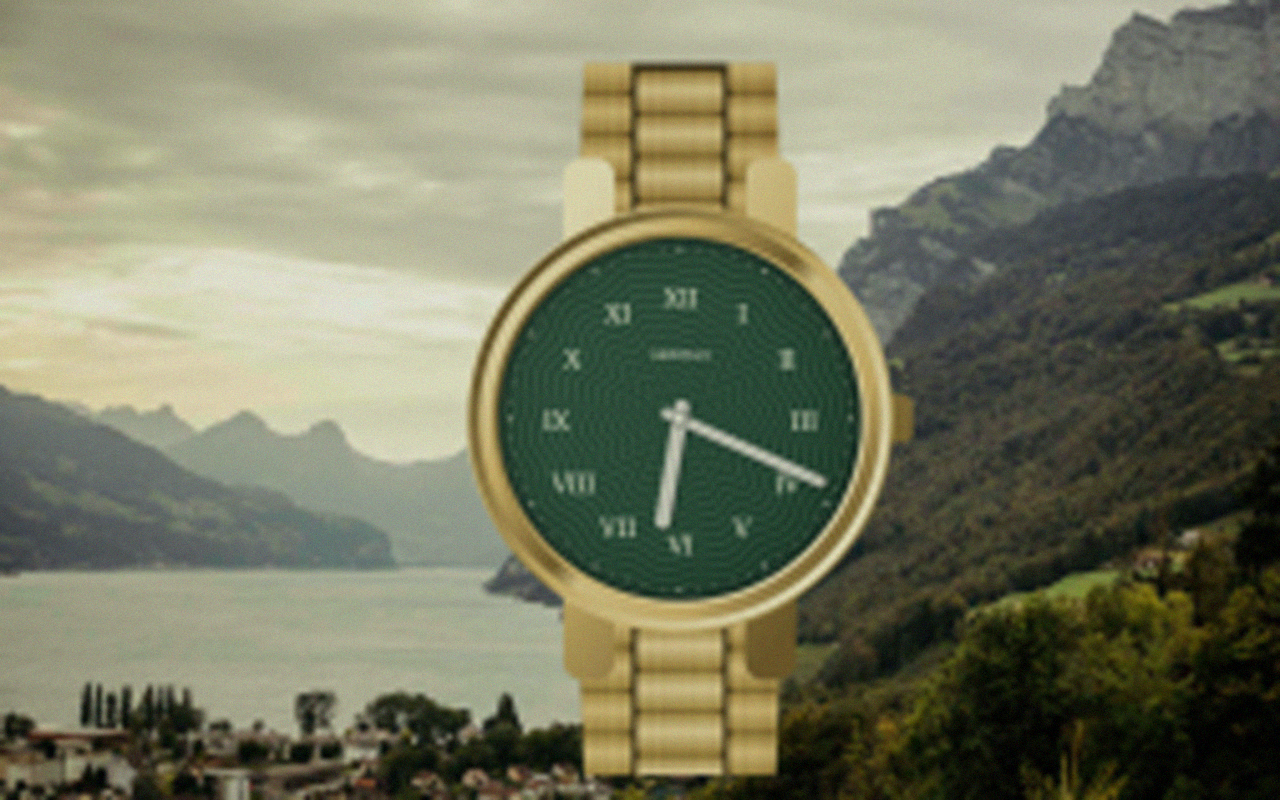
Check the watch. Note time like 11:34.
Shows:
6:19
